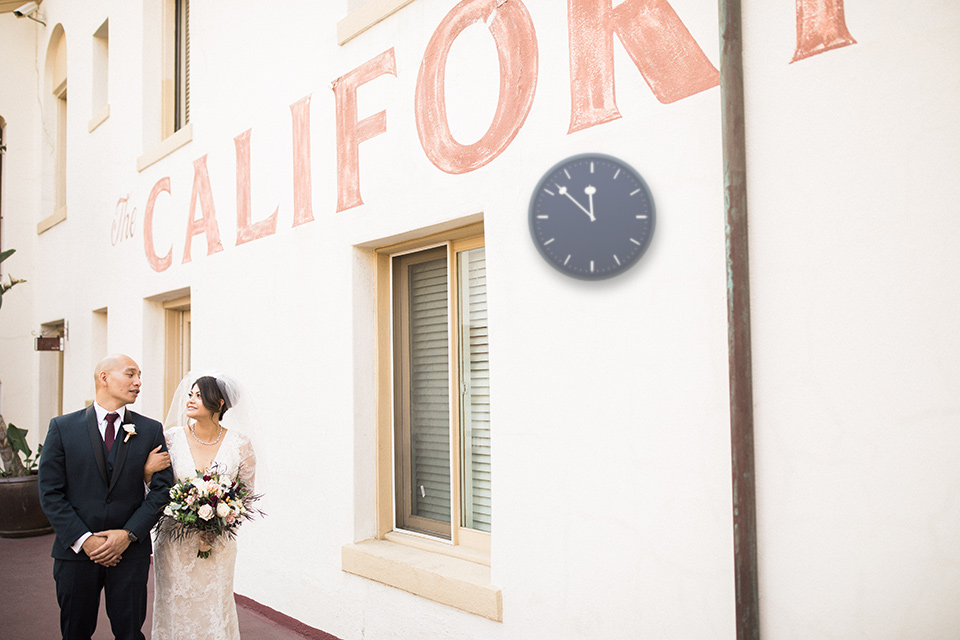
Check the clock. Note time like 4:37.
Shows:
11:52
